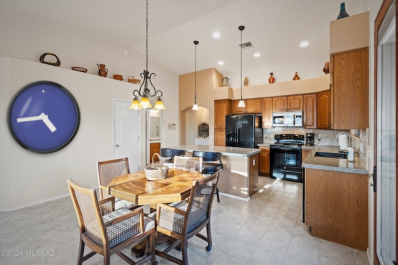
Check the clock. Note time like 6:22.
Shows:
4:44
